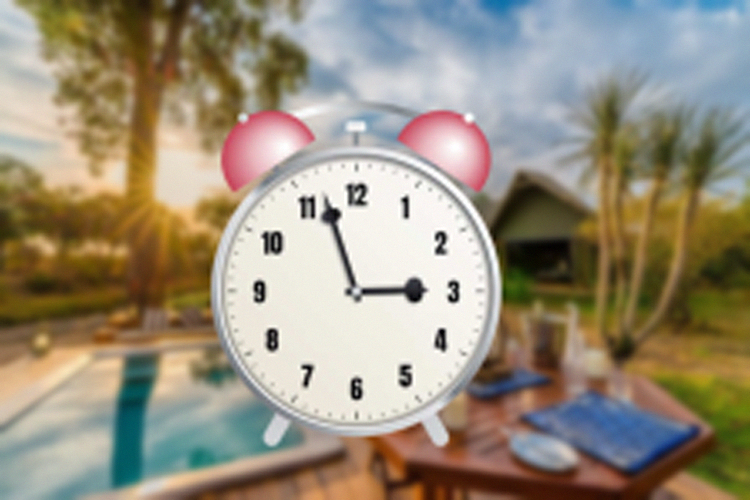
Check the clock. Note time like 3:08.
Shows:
2:57
